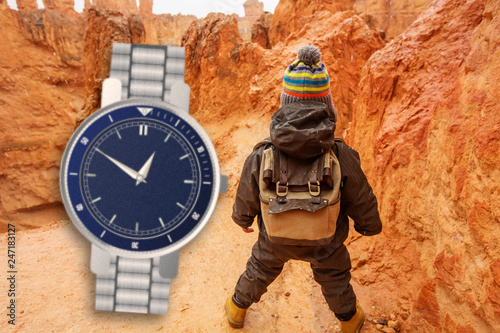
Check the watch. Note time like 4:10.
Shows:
12:50
